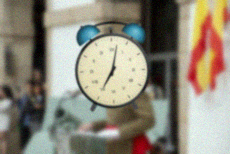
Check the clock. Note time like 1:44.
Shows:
7:02
